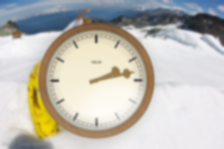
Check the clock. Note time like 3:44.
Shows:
2:13
